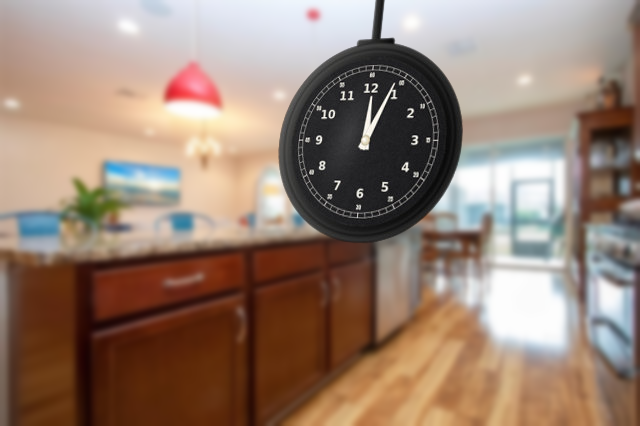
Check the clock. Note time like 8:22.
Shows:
12:04
